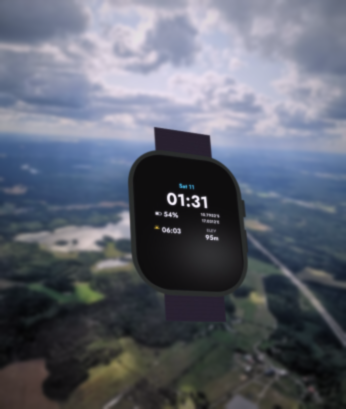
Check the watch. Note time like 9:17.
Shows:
1:31
